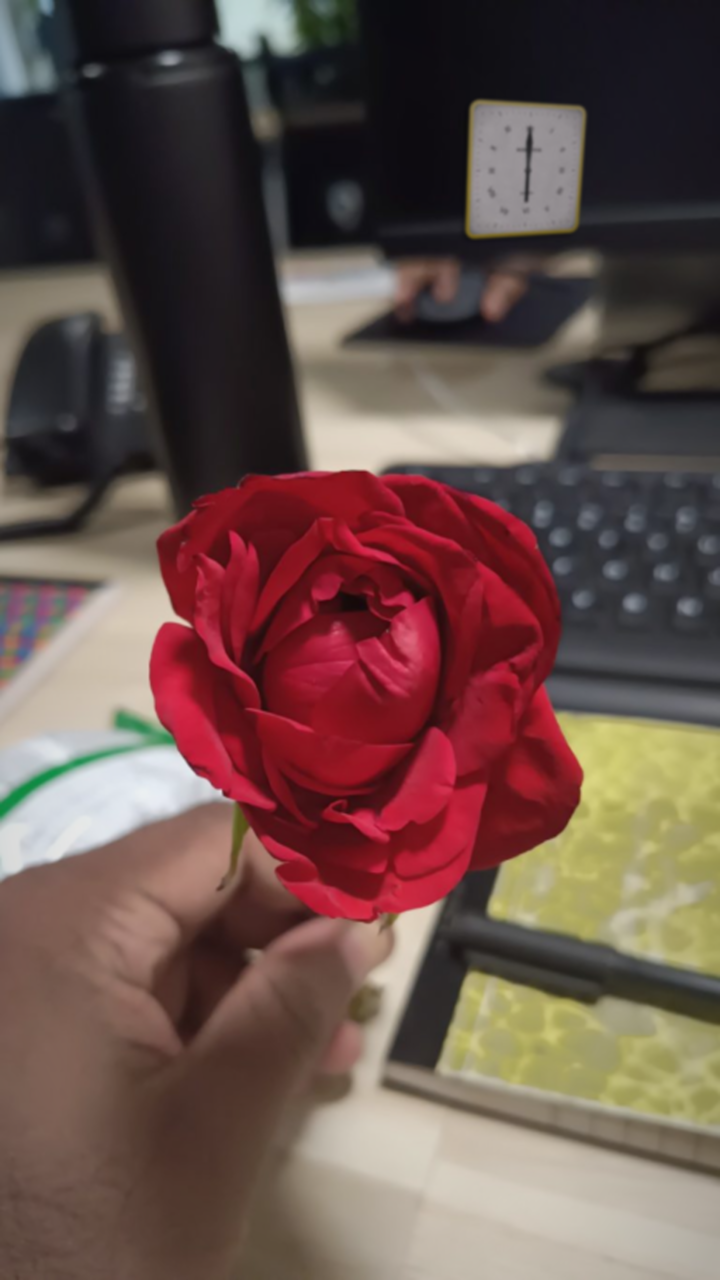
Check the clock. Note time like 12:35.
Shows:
6:00
